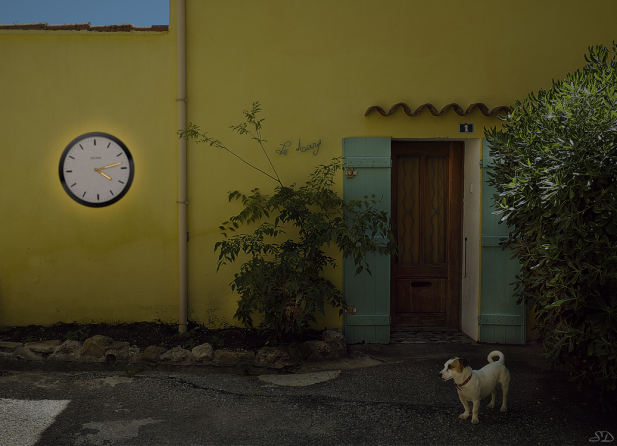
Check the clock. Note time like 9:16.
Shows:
4:13
